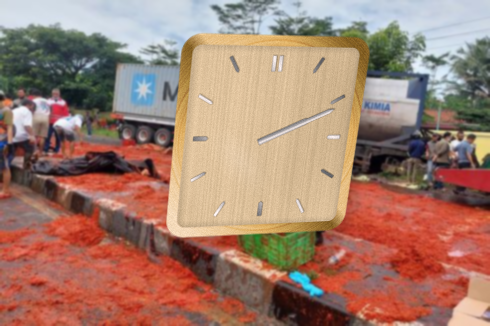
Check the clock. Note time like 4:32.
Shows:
2:11
